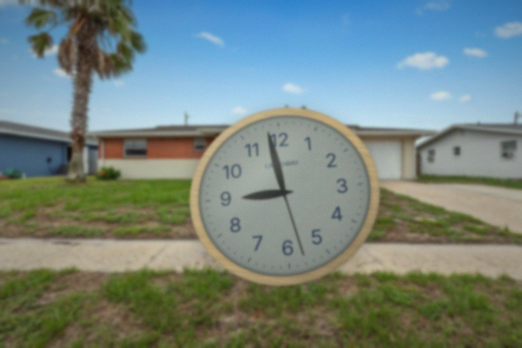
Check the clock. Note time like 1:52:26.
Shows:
8:58:28
